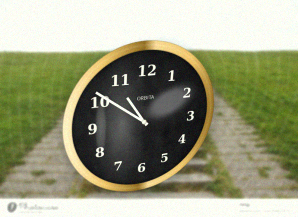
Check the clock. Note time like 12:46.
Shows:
10:51
